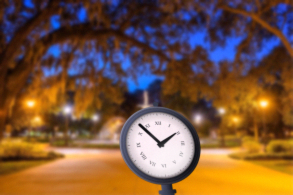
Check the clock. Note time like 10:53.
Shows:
1:53
